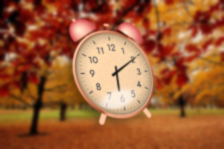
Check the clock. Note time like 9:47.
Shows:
6:10
